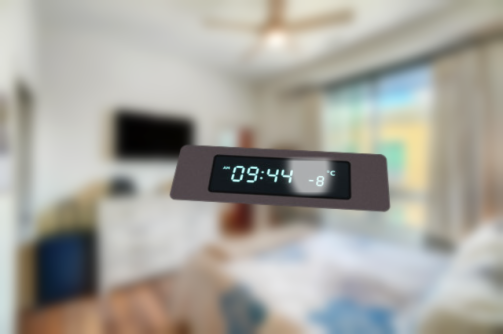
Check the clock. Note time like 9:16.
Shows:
9:44
